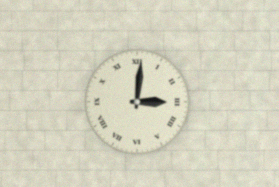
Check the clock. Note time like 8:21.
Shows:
3:01
